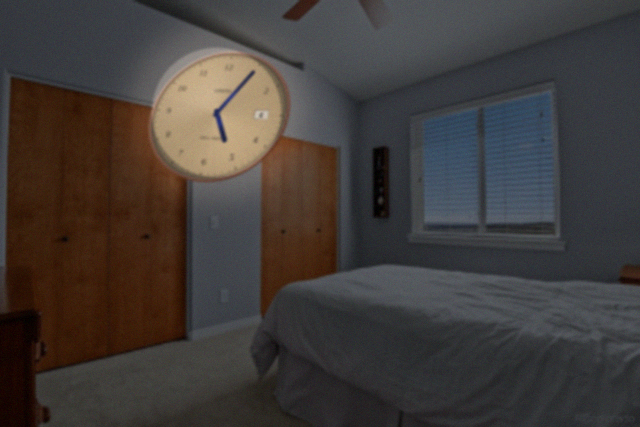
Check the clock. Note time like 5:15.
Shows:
5:05
